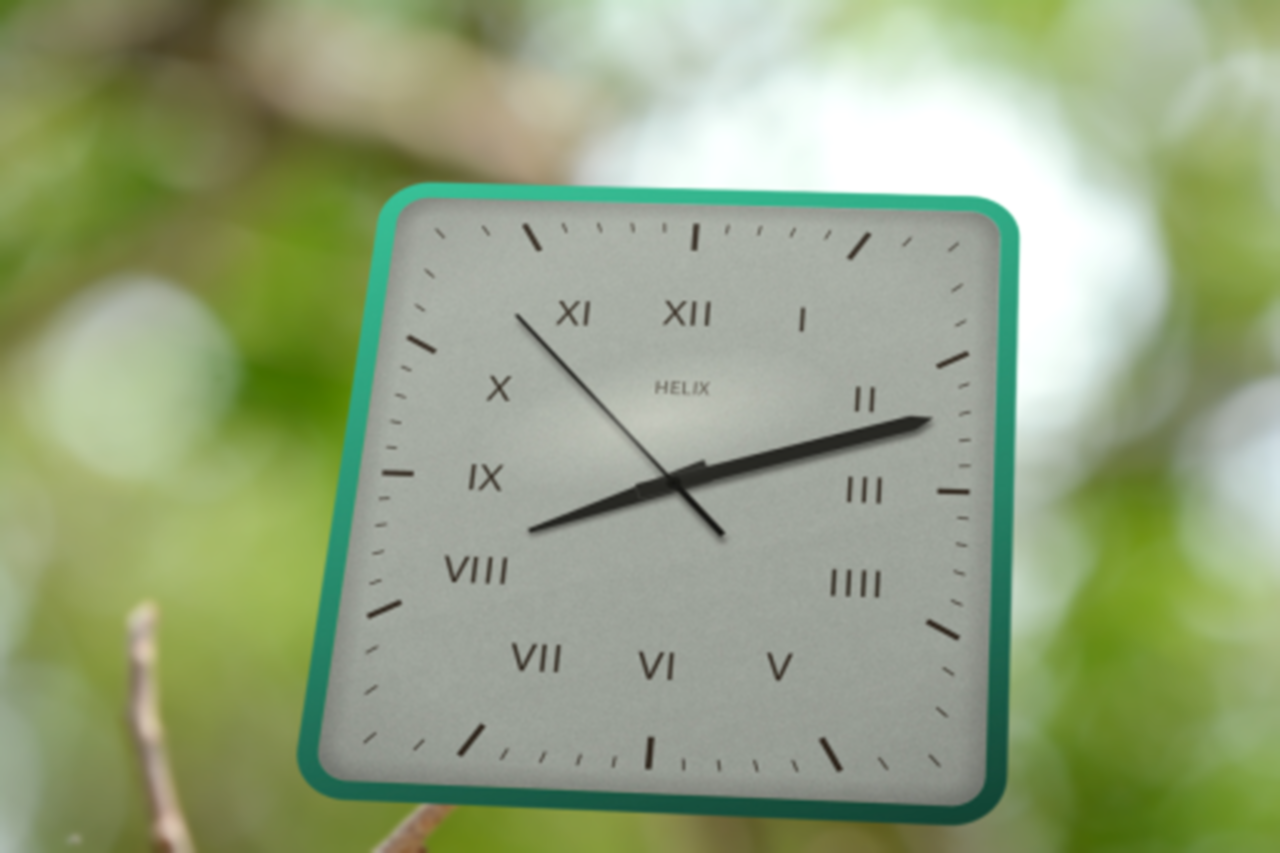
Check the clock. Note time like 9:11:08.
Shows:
8:11:53
